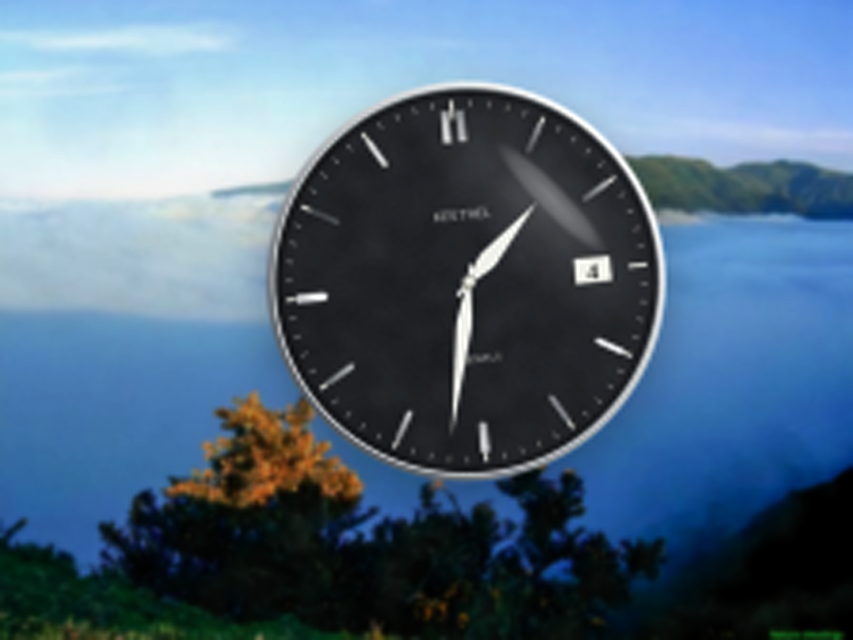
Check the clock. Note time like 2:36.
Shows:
1:32
